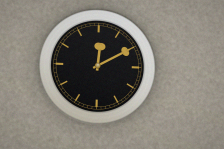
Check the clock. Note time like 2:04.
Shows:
12:10
